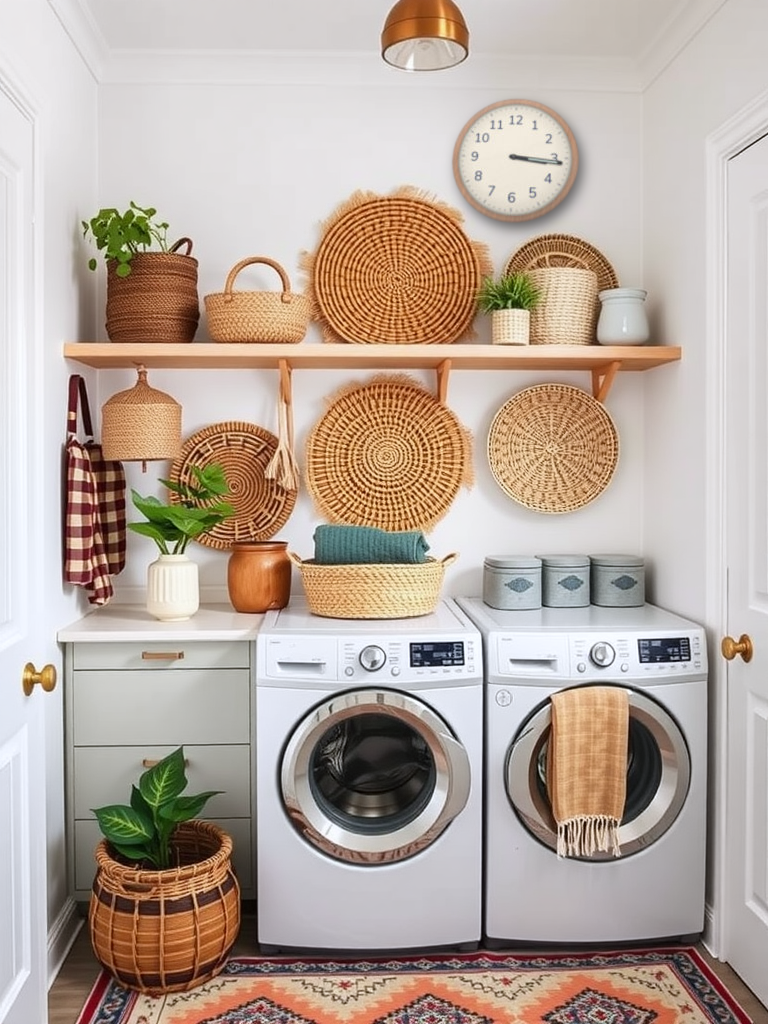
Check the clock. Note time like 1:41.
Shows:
3:16
